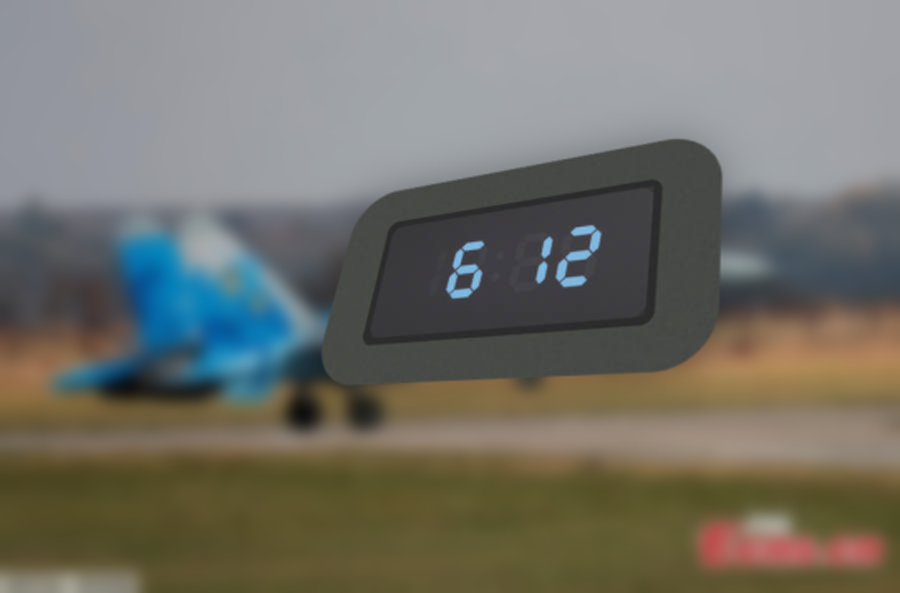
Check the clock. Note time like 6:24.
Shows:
6:12
